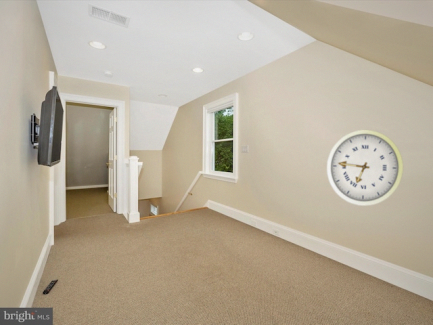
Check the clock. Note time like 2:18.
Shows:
6:46
